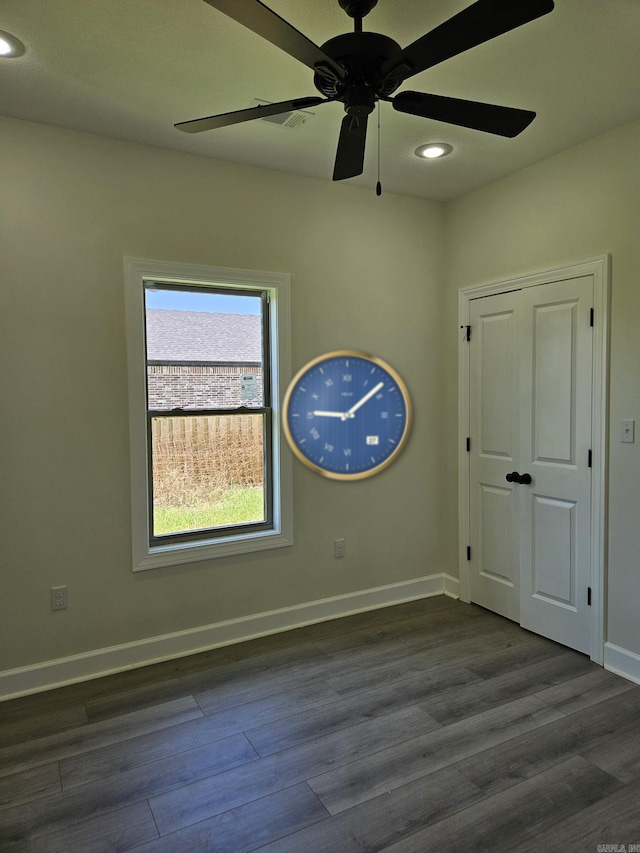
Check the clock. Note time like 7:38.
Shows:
9:08
